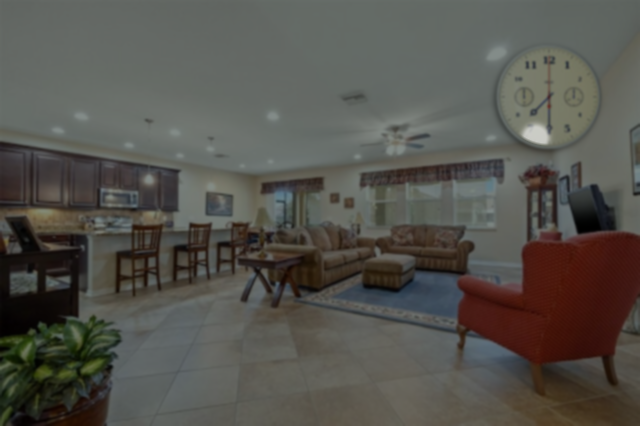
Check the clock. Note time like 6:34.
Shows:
7:30
